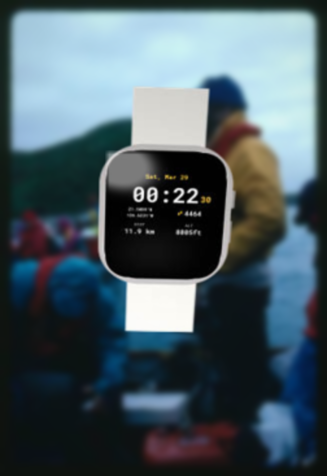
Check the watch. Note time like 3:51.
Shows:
0:22
